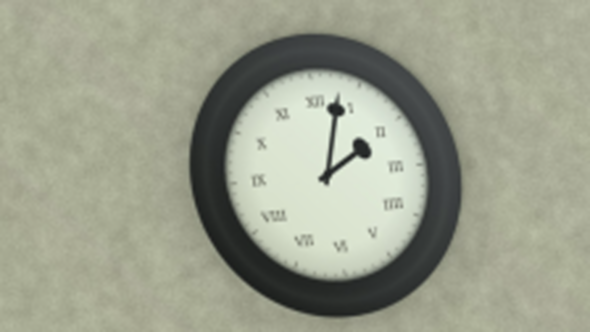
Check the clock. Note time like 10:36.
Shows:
2:03
